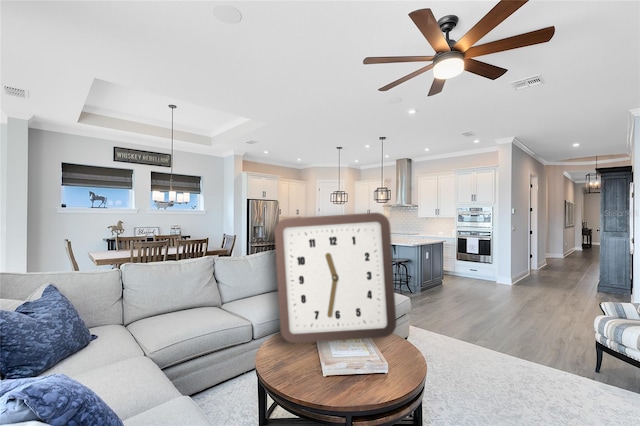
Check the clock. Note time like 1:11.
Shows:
11:32
